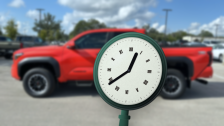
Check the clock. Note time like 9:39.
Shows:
12:39
